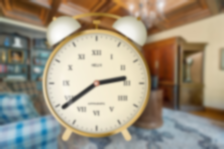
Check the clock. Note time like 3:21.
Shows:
2:39
